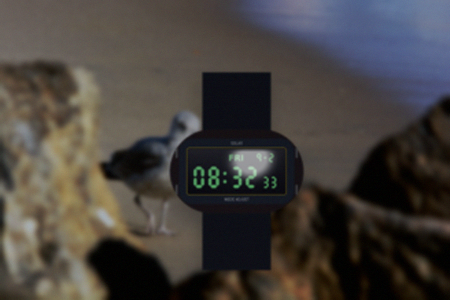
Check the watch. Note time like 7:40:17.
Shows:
8:32:33
